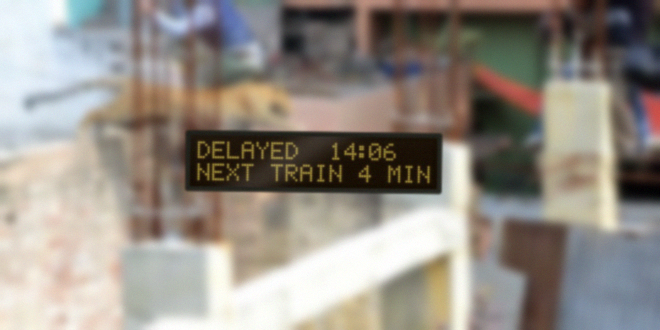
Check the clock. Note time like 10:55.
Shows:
14:06
